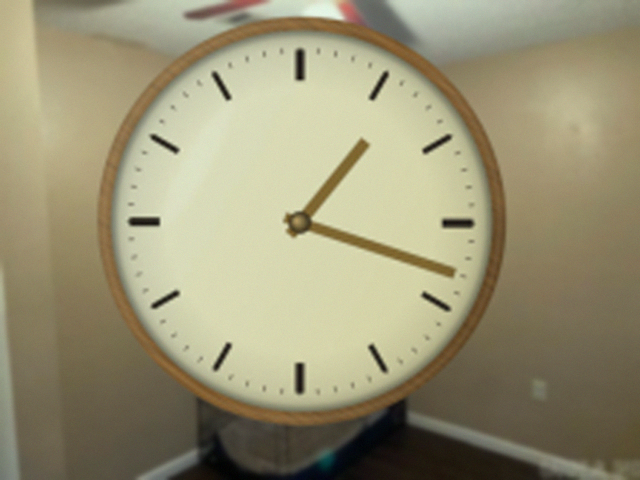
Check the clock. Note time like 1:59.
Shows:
1:18
